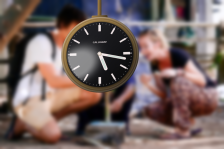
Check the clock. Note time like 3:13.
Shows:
5:17
